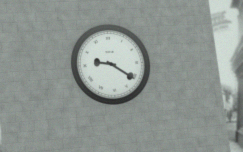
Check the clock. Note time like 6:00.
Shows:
9:21
